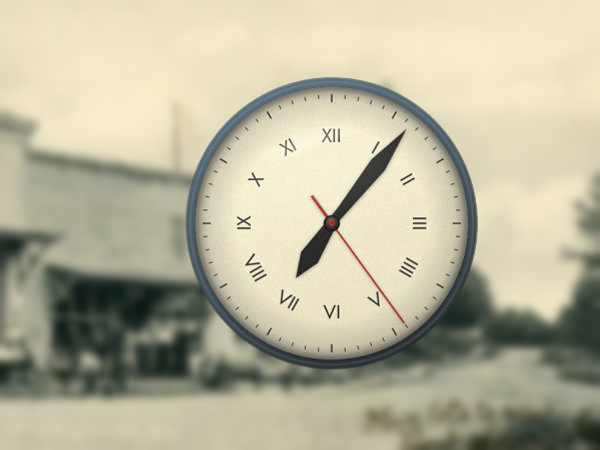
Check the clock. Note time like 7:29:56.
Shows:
7:06:24
